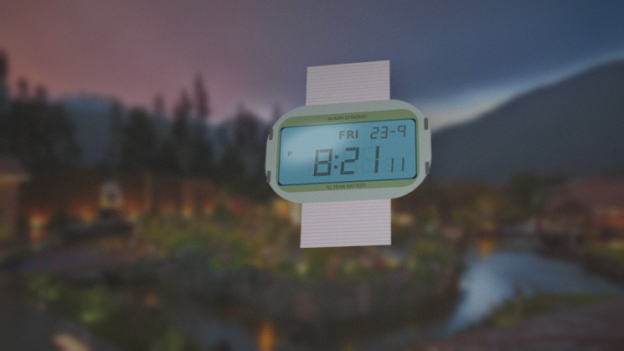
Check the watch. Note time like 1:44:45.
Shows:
8:21:11
